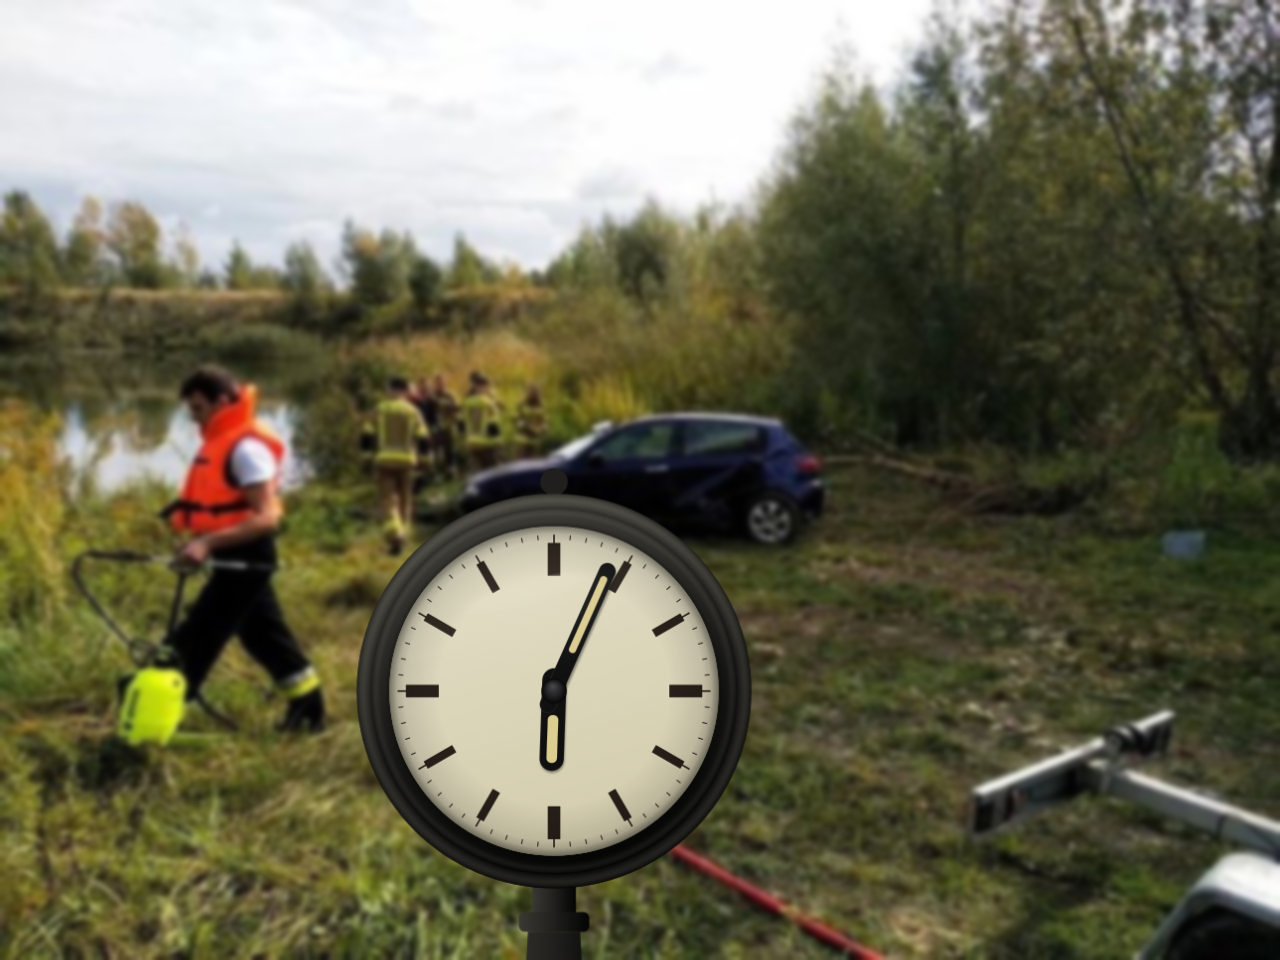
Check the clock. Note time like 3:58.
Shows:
6:04
